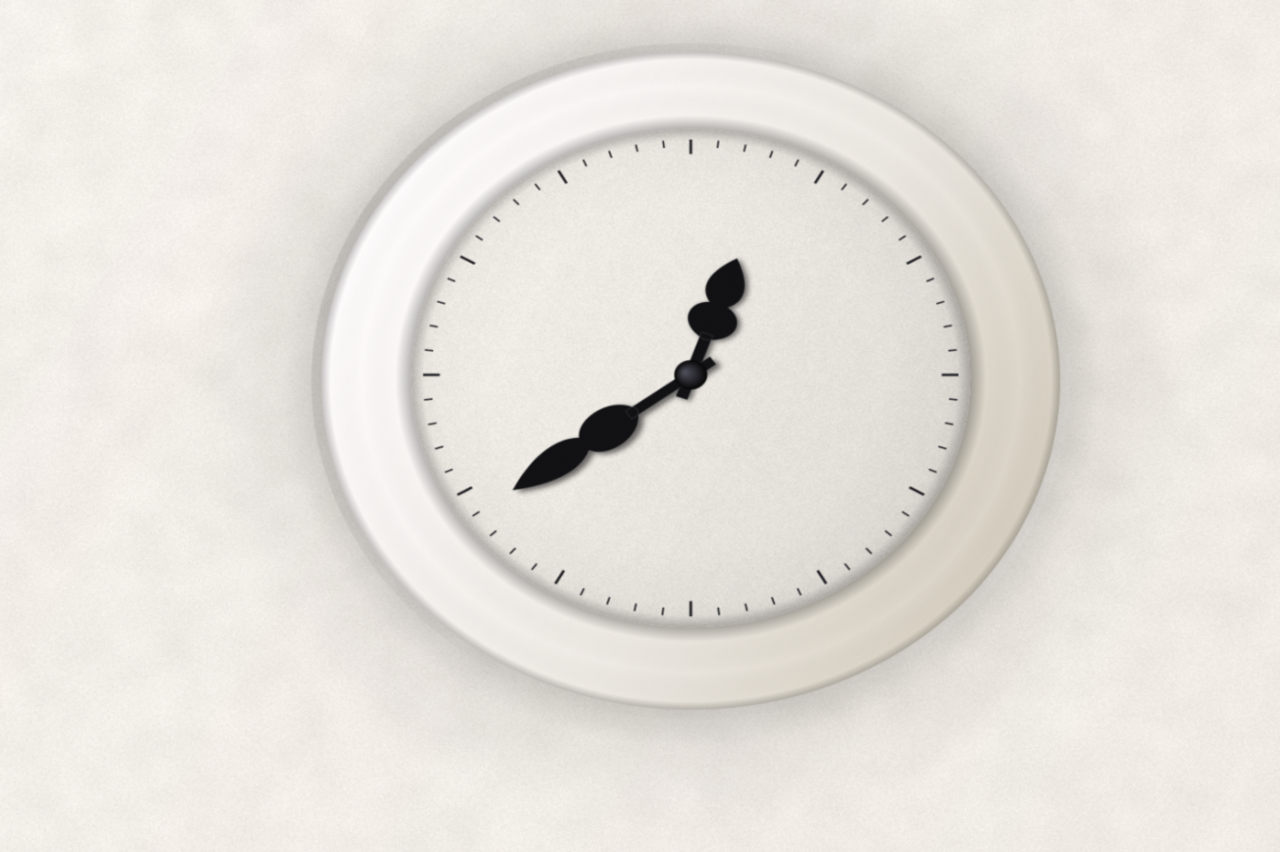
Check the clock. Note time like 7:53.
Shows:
12:39
